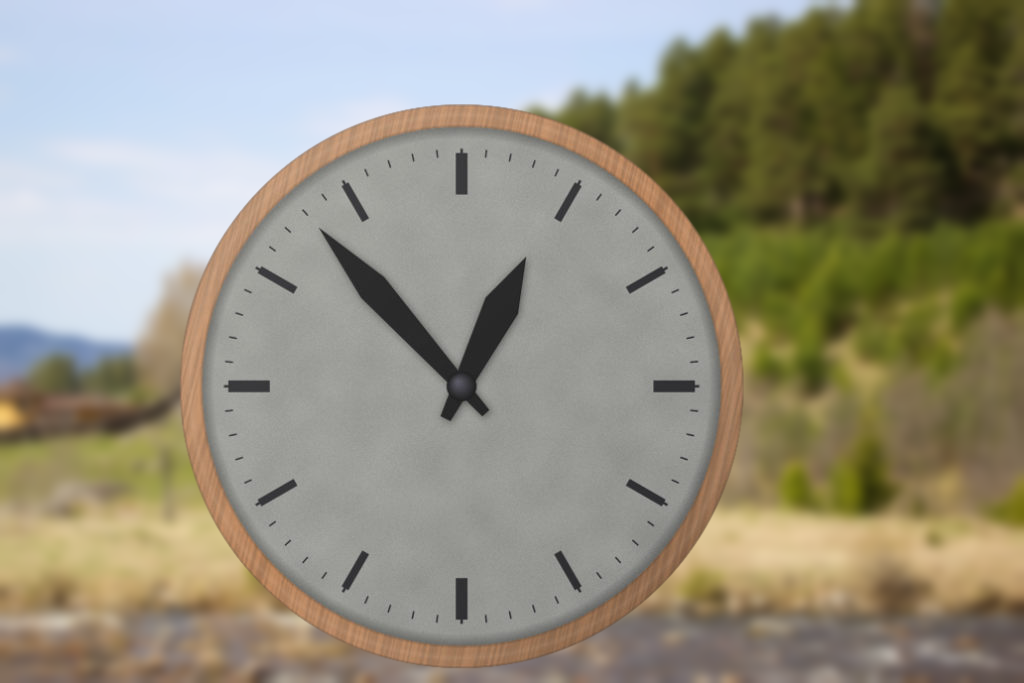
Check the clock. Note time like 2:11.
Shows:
12:53
